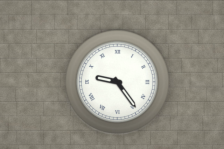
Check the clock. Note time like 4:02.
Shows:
9:24
